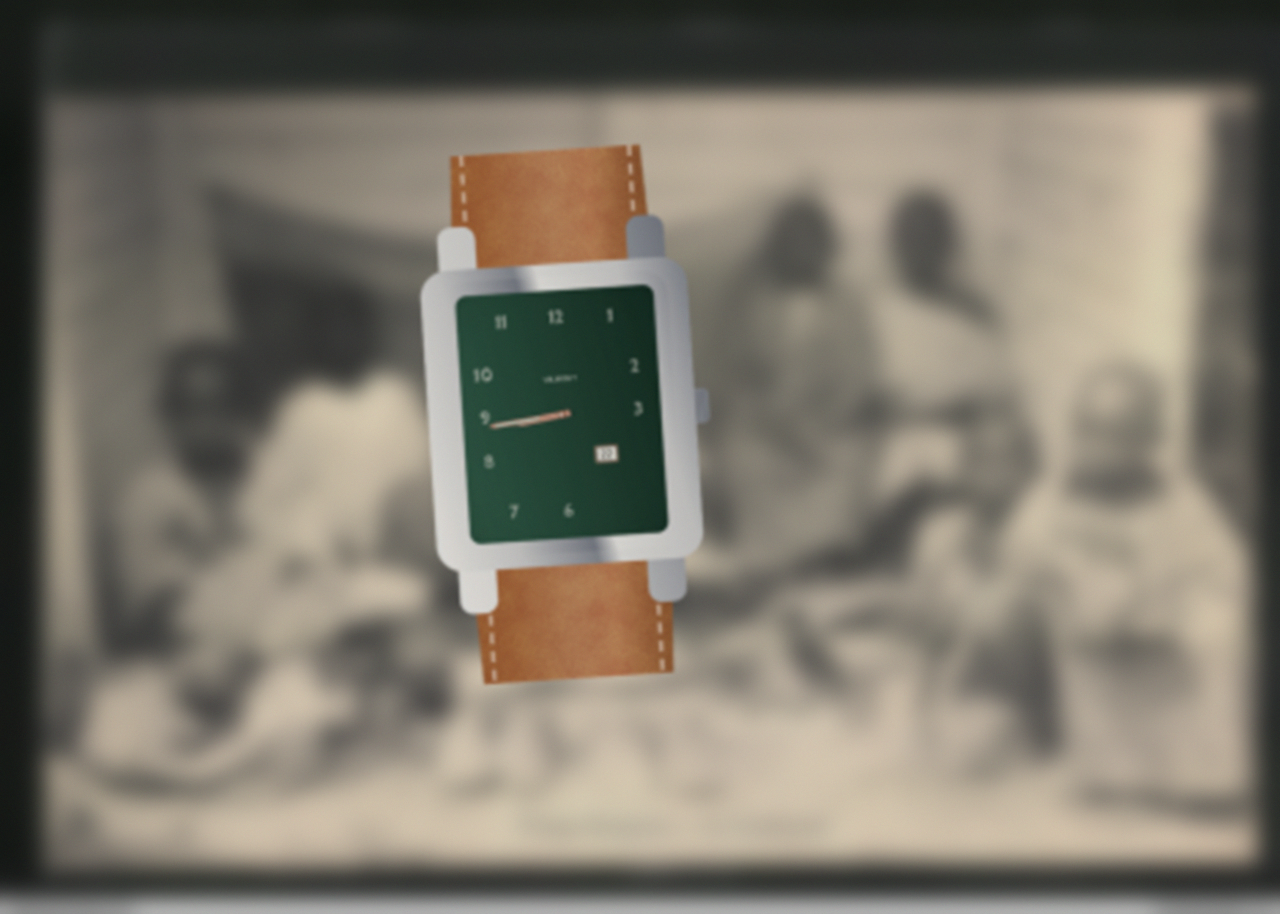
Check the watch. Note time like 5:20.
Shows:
8:44
